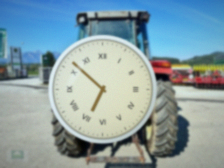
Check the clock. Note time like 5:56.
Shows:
6:52
